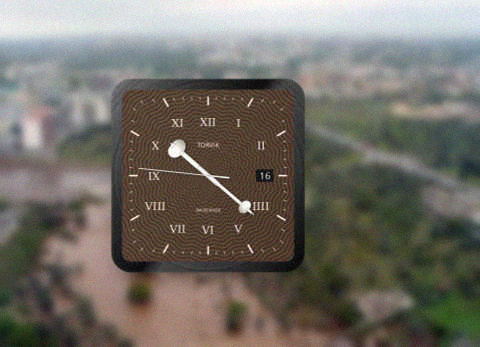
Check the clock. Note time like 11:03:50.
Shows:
10:21:46
